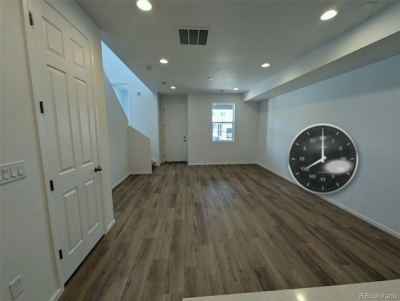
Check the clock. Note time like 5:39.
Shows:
8:00
